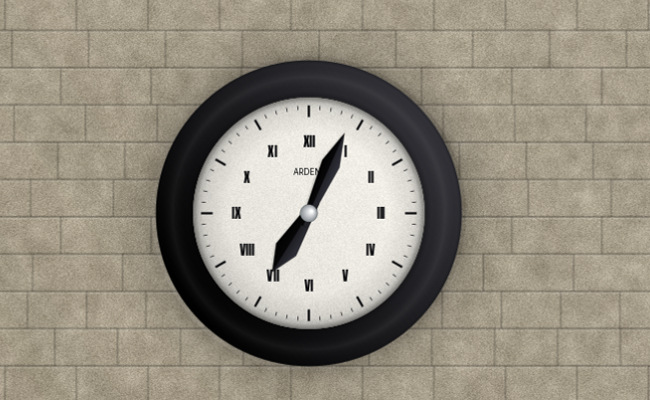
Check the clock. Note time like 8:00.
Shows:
7:04
